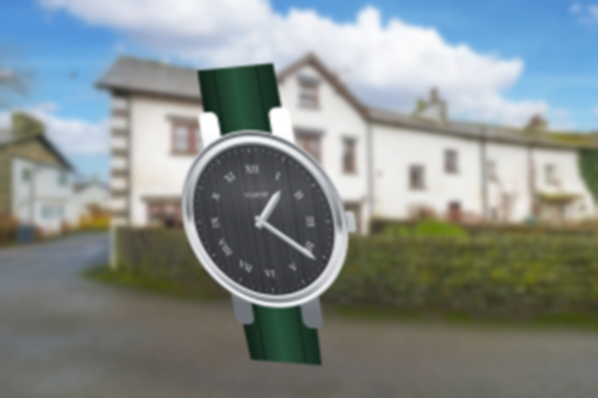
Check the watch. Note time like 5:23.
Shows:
1:21
